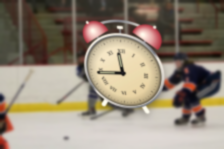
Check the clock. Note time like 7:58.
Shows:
11:44
